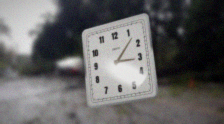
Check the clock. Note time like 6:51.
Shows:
3:07
